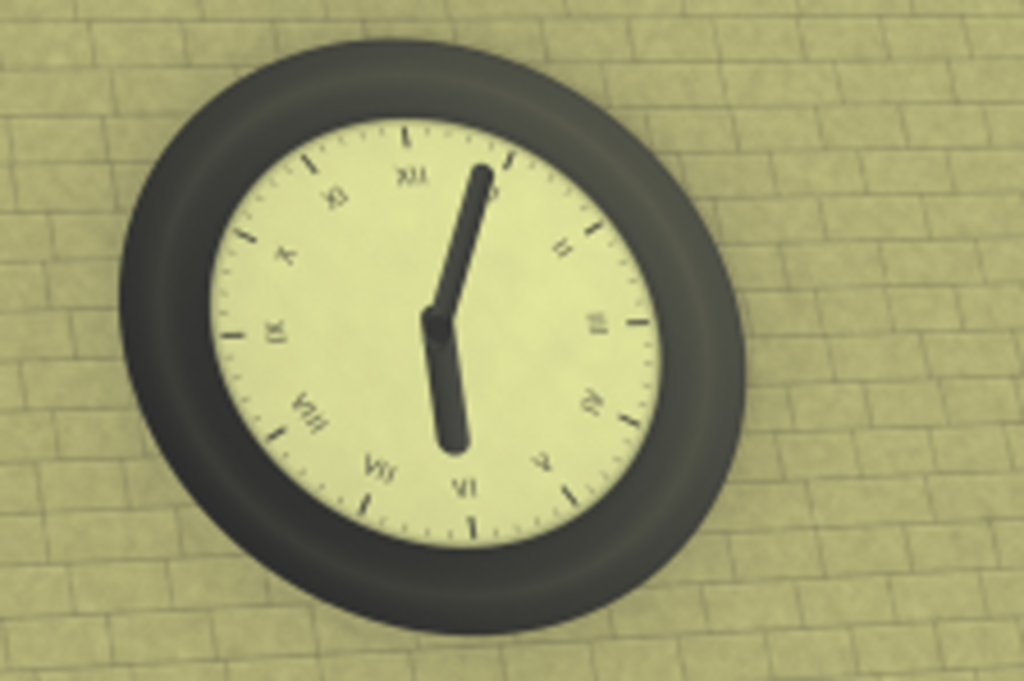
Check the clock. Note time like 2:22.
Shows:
6:04
